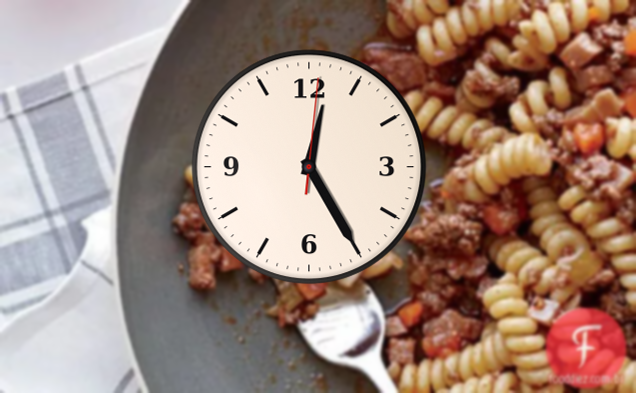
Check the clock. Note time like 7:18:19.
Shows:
12:25:01
